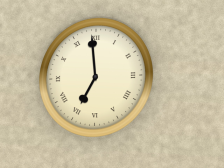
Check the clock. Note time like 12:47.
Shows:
6:59
